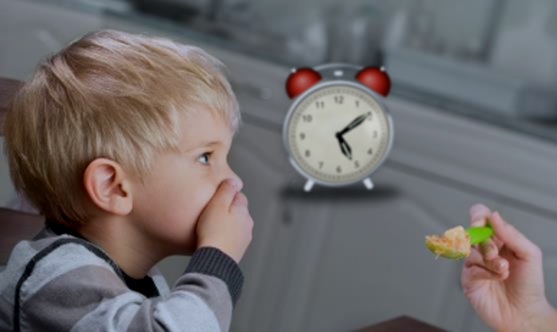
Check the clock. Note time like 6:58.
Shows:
5:09
